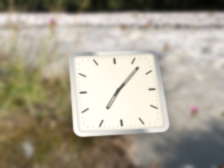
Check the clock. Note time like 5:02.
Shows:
7:07
